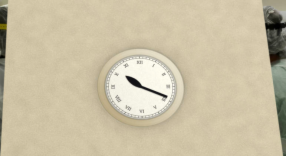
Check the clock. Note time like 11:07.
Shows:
10:19
